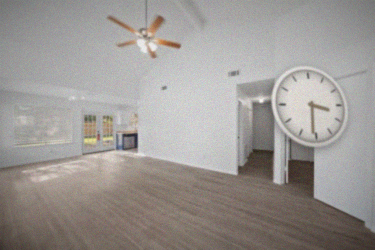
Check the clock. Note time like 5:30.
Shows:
3:31
